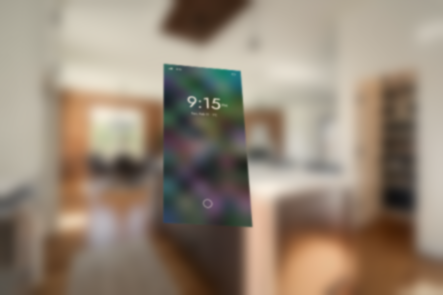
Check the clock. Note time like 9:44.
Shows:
9:15
